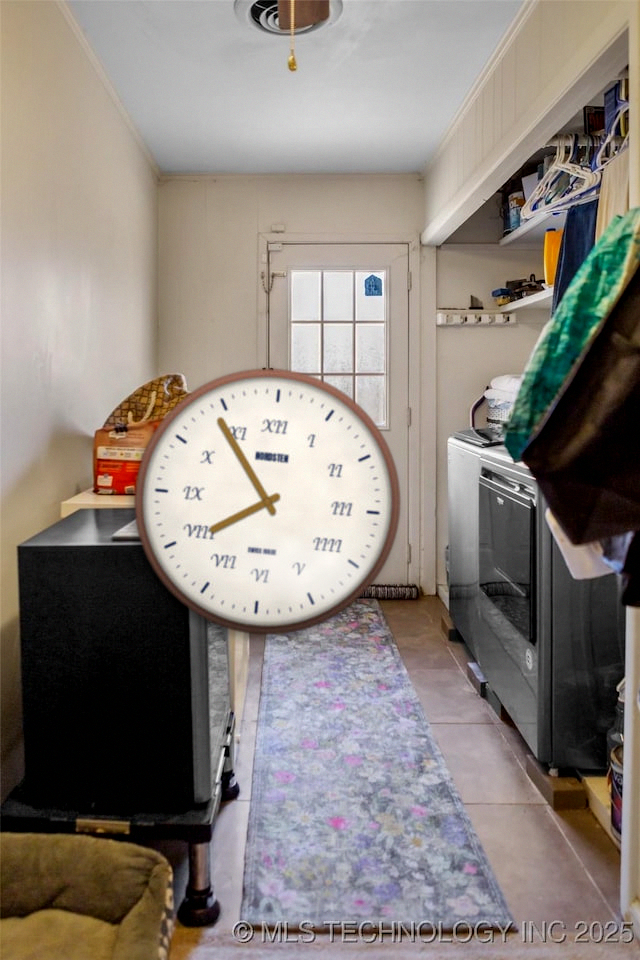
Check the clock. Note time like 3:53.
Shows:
7:54
